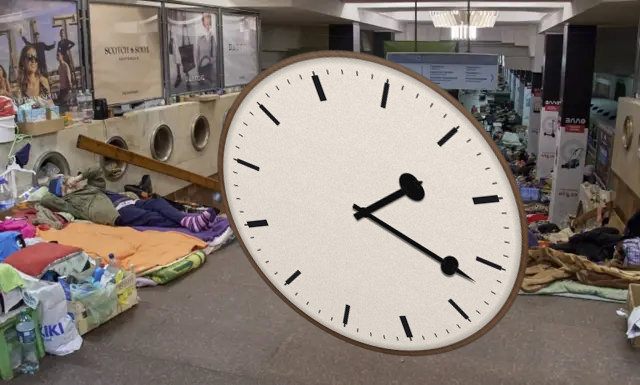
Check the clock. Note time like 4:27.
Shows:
2:22
